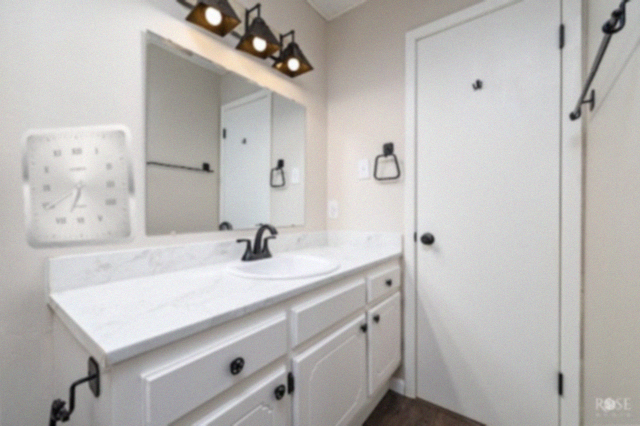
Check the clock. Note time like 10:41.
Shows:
6:40
